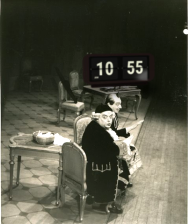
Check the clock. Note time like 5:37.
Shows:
10:55
